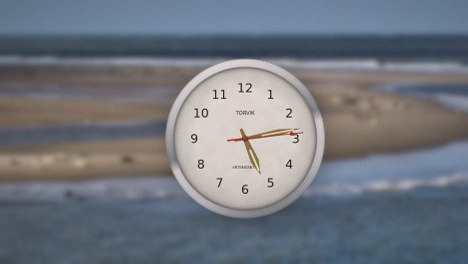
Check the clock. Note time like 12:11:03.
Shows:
5:13:14
